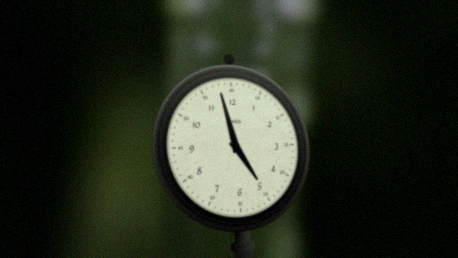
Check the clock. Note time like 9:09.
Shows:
4:58
